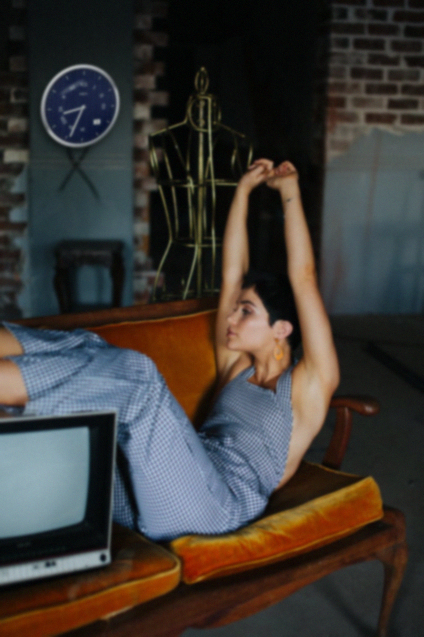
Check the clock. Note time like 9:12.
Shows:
8:34
